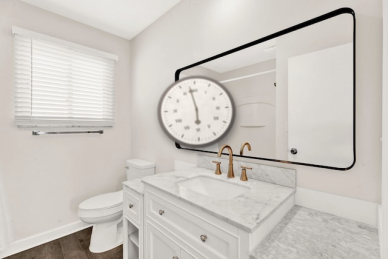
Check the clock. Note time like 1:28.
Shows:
5:58
